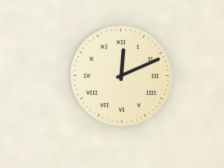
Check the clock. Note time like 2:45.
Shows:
12:11
